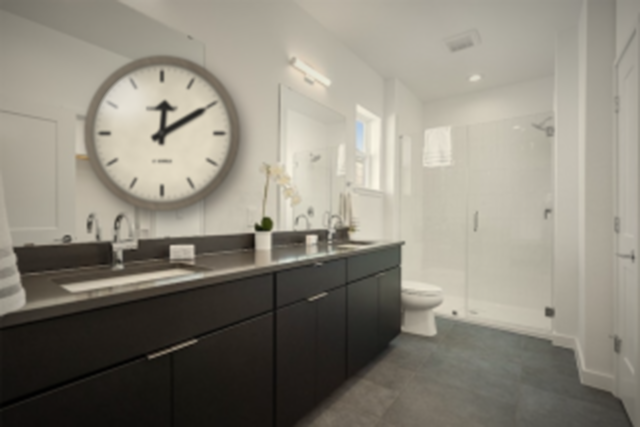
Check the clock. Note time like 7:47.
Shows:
12:10
